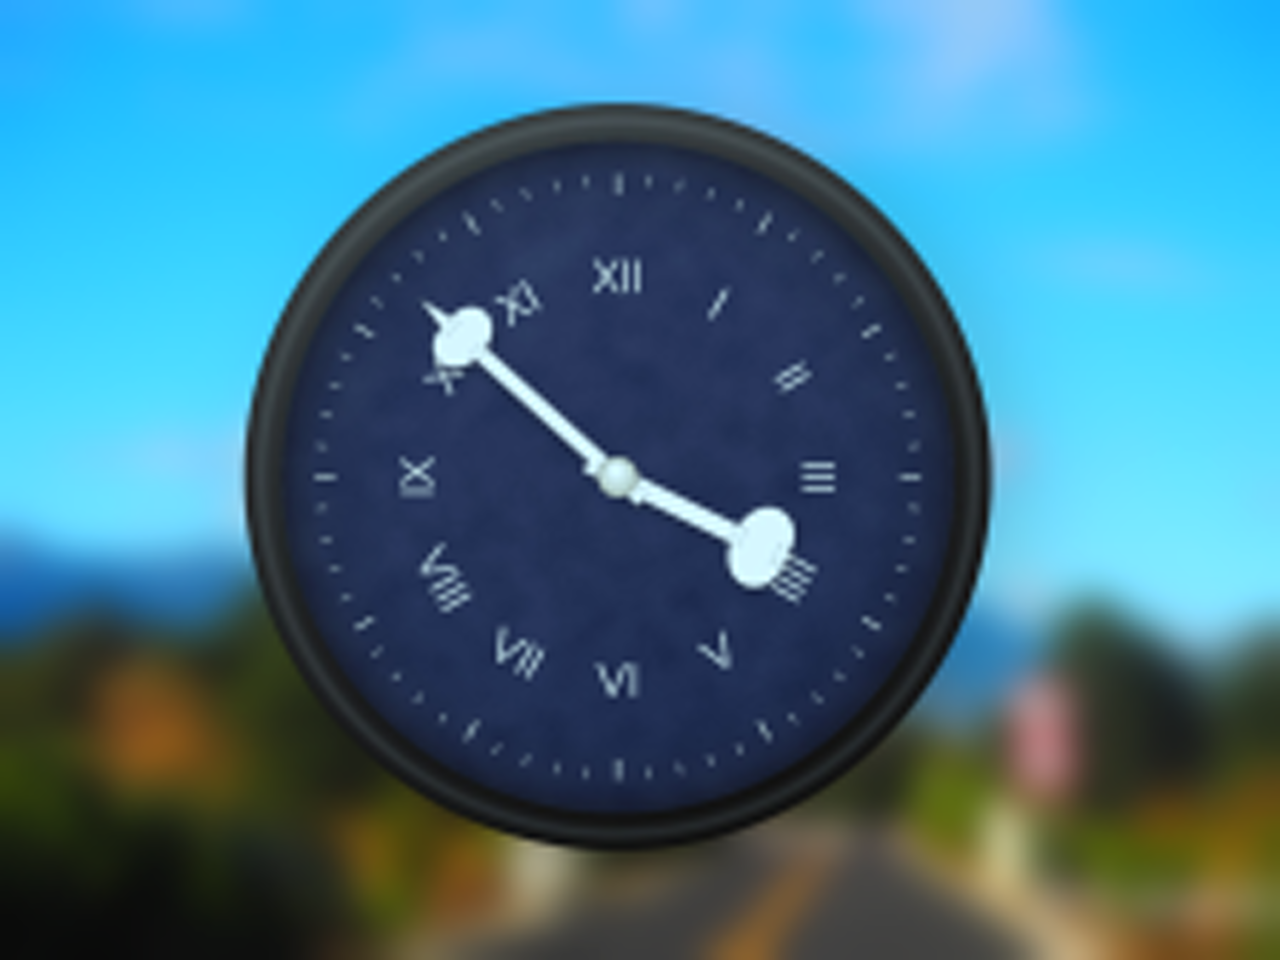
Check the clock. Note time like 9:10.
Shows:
3:52
